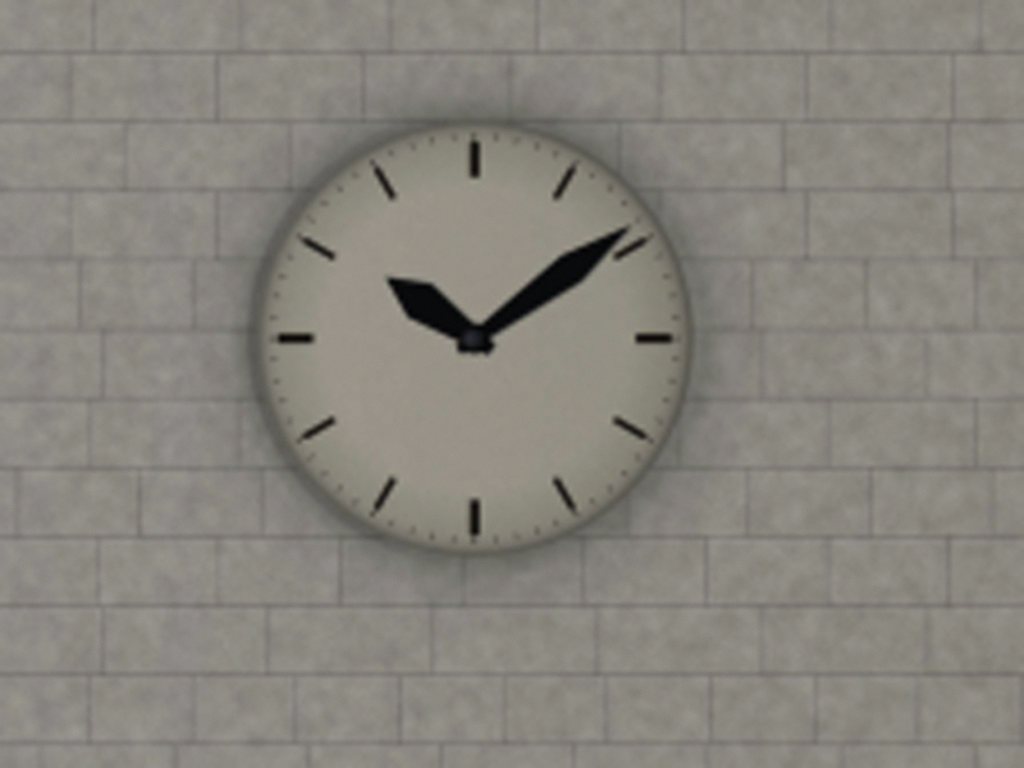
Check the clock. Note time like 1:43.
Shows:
10:09
